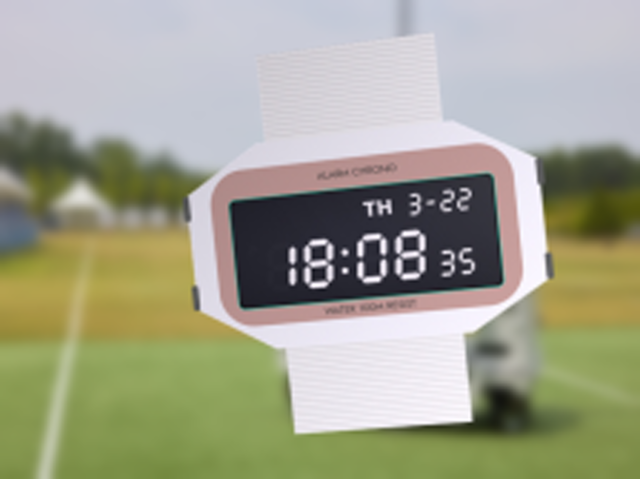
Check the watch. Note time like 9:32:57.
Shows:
18:08:35
